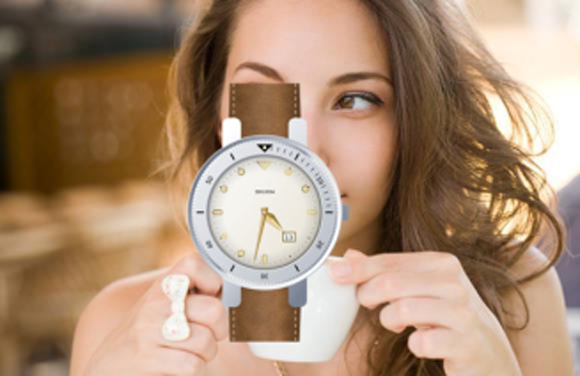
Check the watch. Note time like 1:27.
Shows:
4:32
